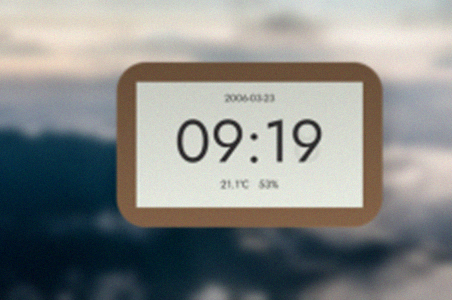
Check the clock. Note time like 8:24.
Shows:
9:19
